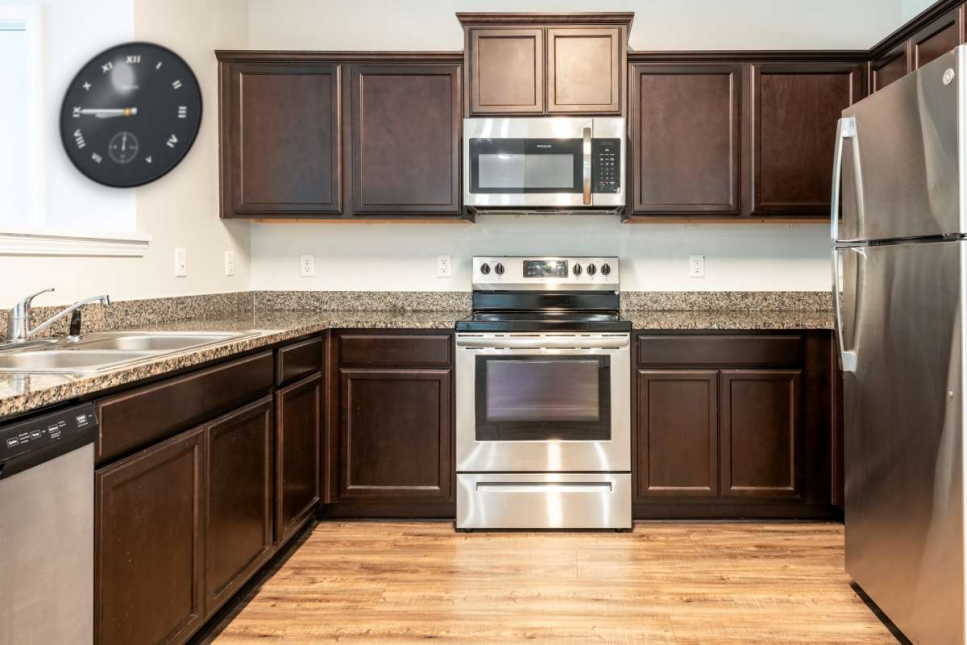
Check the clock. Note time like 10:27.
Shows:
8:45
